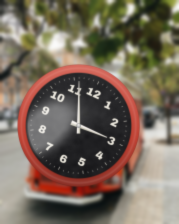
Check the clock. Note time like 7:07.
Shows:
2:56
